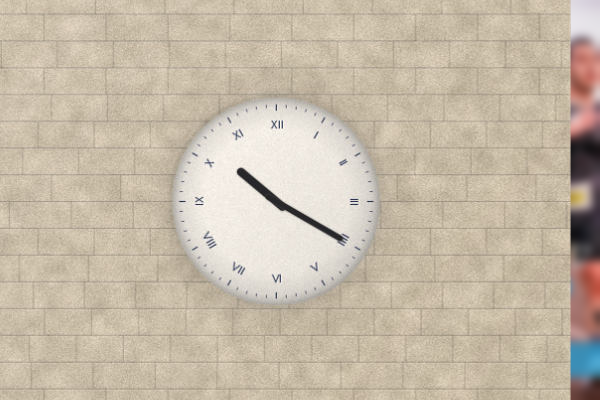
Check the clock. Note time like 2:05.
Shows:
10:20
